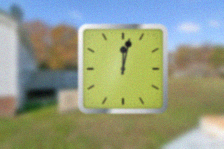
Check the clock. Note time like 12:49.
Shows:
12:02
